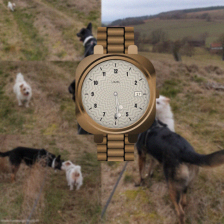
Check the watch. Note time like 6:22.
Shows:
5:29
